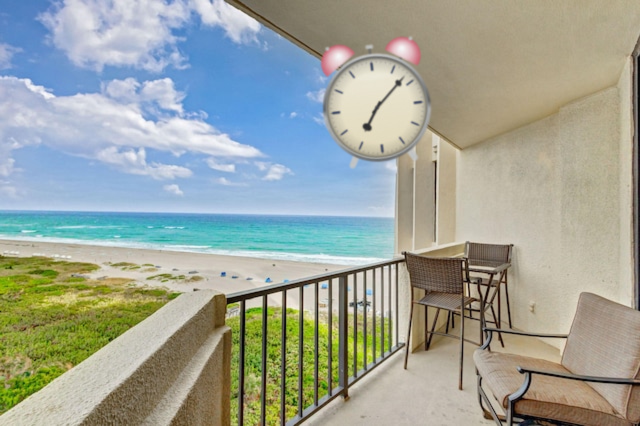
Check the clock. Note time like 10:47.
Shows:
7:08
